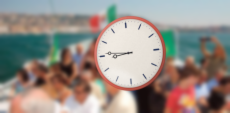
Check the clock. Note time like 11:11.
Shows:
8:46
